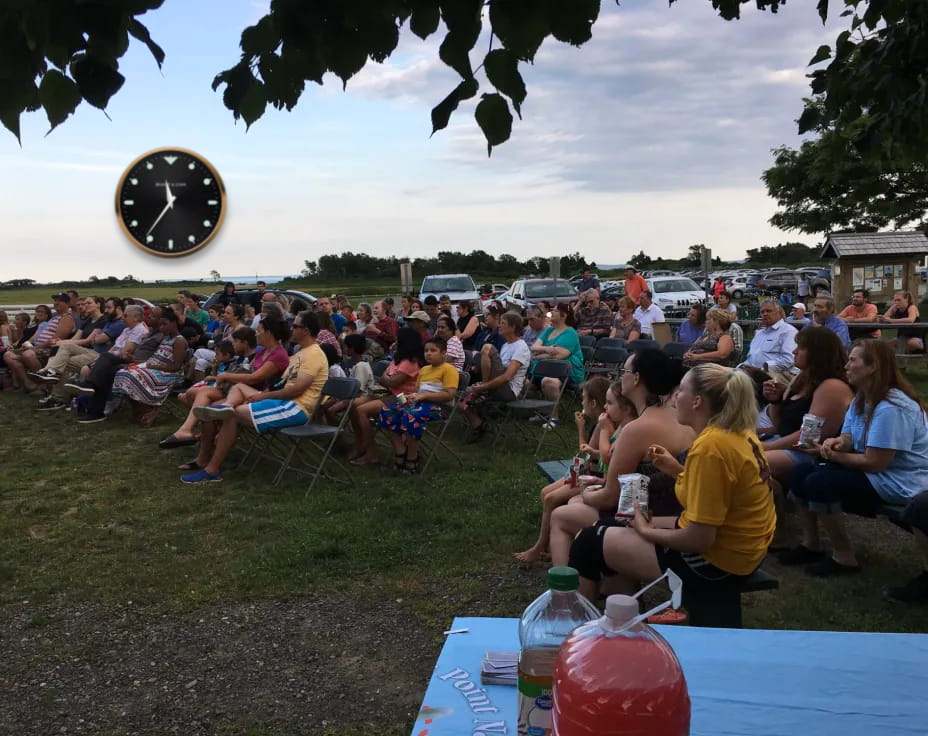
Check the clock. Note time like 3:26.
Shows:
11:36
